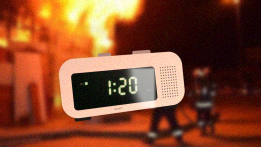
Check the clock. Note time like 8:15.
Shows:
1:20
